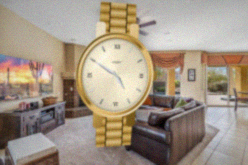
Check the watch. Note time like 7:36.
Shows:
4:50
